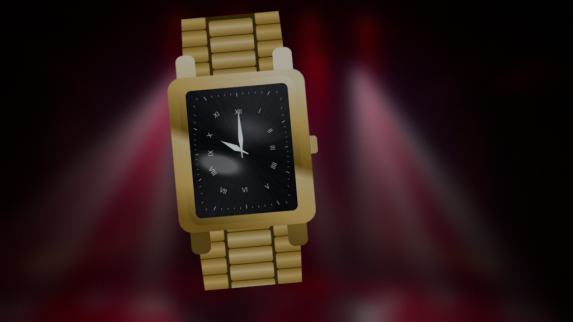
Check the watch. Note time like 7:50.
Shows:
10:00
